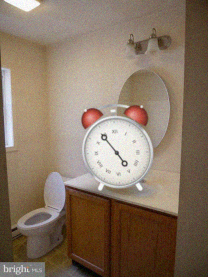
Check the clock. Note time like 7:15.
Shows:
4:54
